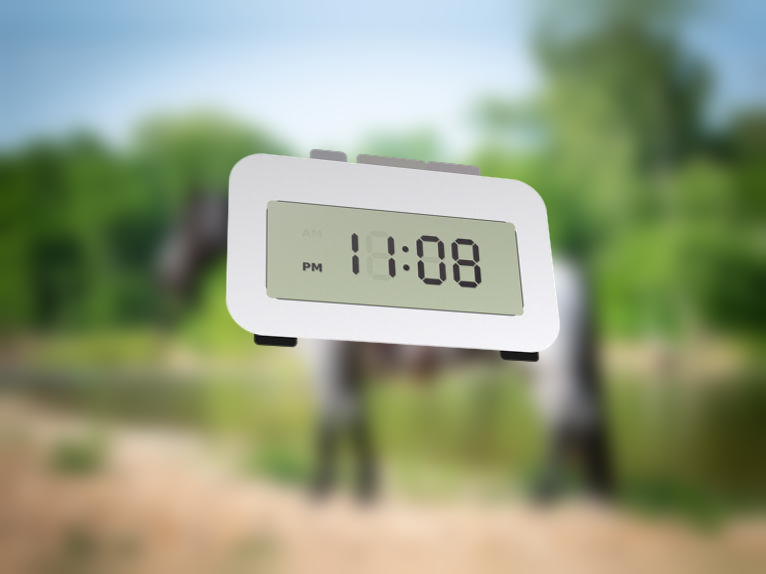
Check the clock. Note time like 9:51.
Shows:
11:08
